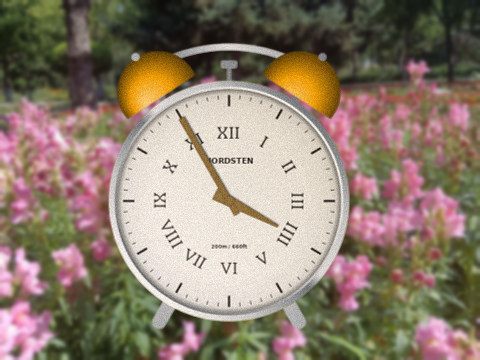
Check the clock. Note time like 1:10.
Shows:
3:55
